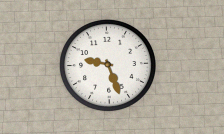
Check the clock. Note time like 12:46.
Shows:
9:27
